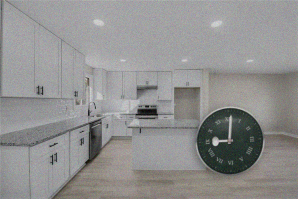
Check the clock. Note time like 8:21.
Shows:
9:01
